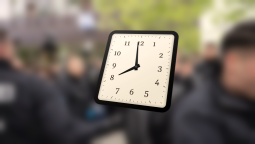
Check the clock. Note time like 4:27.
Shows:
7:59
